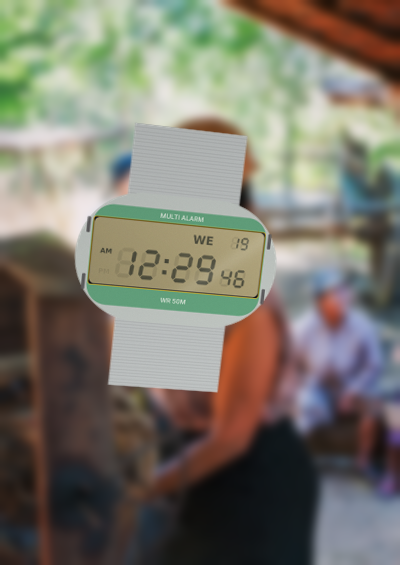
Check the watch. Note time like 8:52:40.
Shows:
12:29:46
